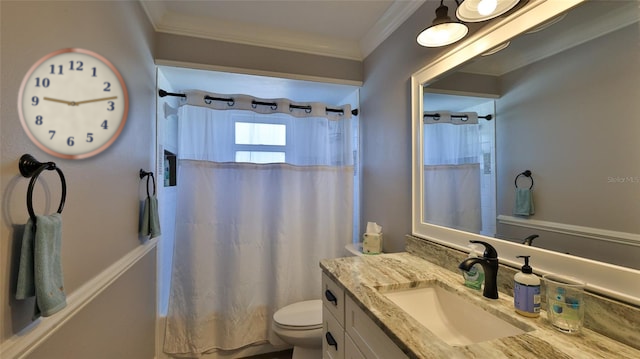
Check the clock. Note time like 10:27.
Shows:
9:13
